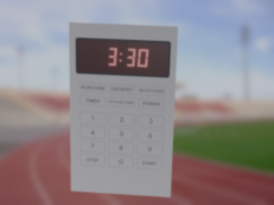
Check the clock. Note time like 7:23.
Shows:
3:30
